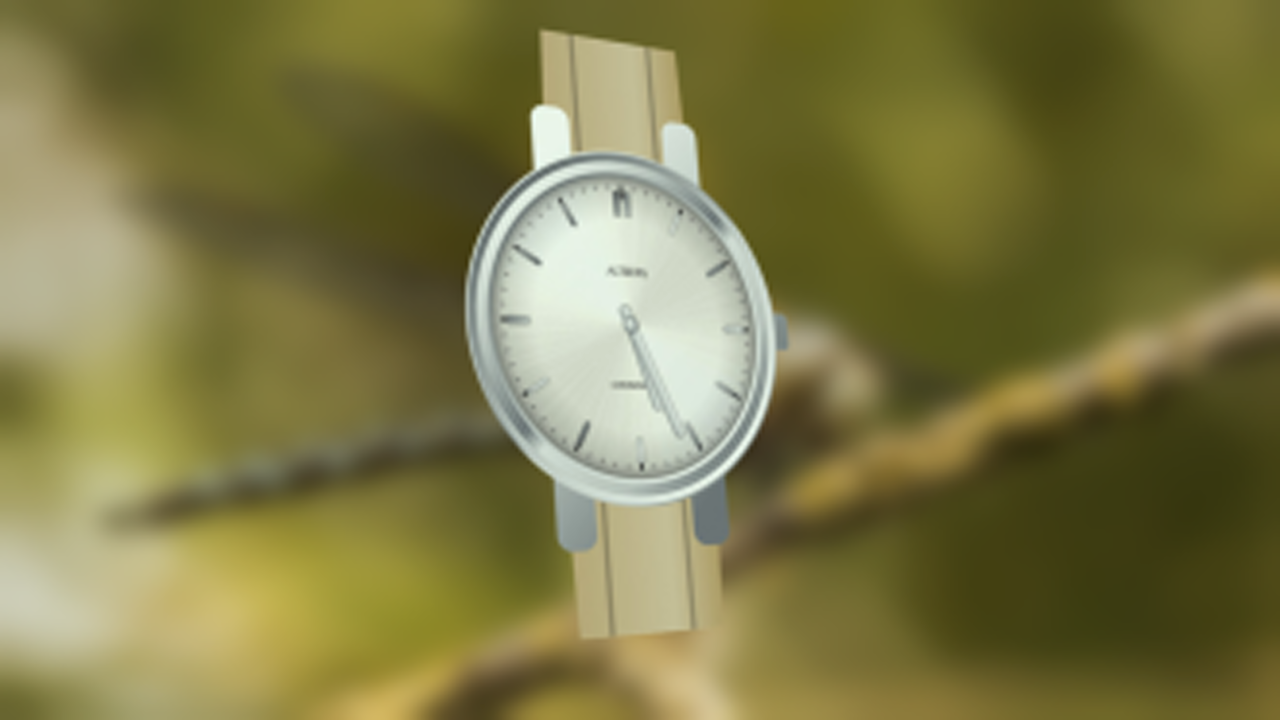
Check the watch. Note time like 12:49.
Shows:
5:26
